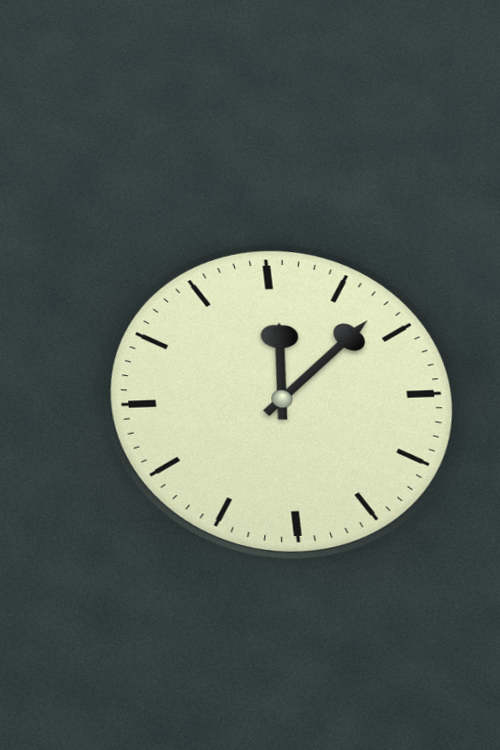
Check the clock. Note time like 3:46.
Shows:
12:08
